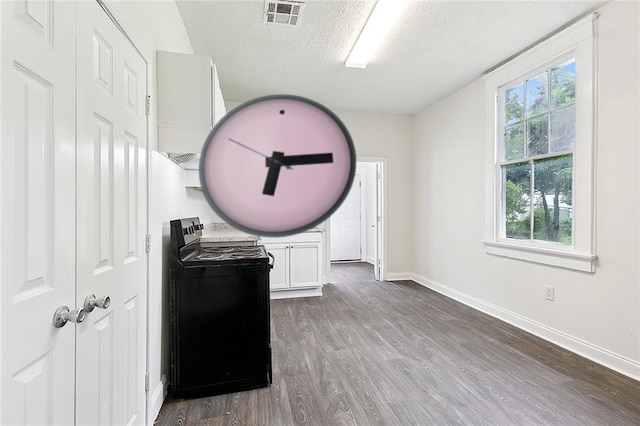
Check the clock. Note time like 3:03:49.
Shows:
6:13:49
